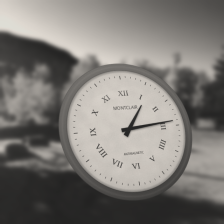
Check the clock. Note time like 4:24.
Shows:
1:14
